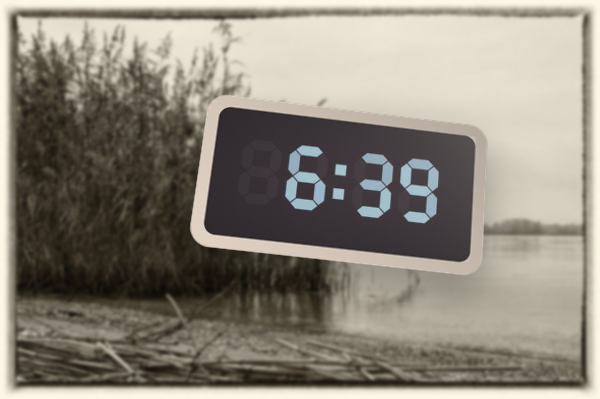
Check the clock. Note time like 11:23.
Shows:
6:39
